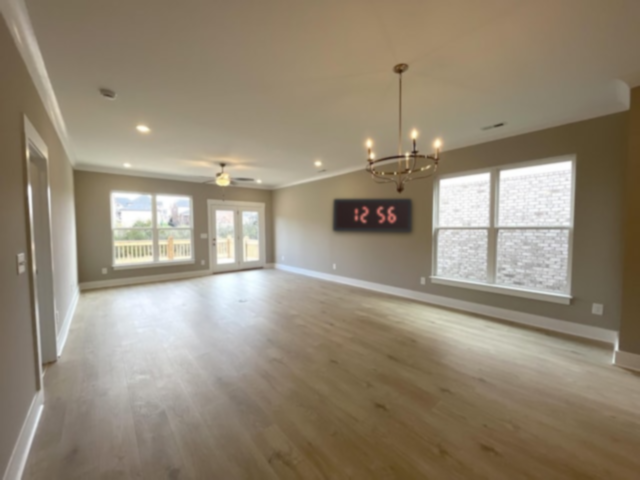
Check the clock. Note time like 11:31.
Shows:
12:56
